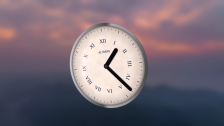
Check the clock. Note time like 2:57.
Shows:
1:23
